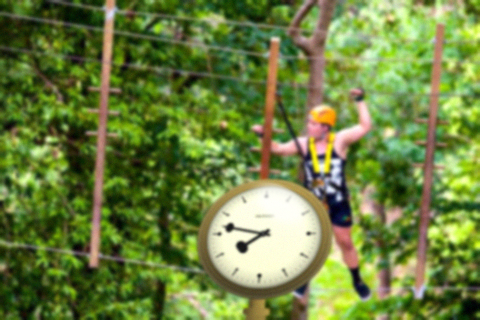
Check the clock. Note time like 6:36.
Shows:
7:47
